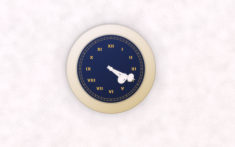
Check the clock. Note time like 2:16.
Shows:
4:19
